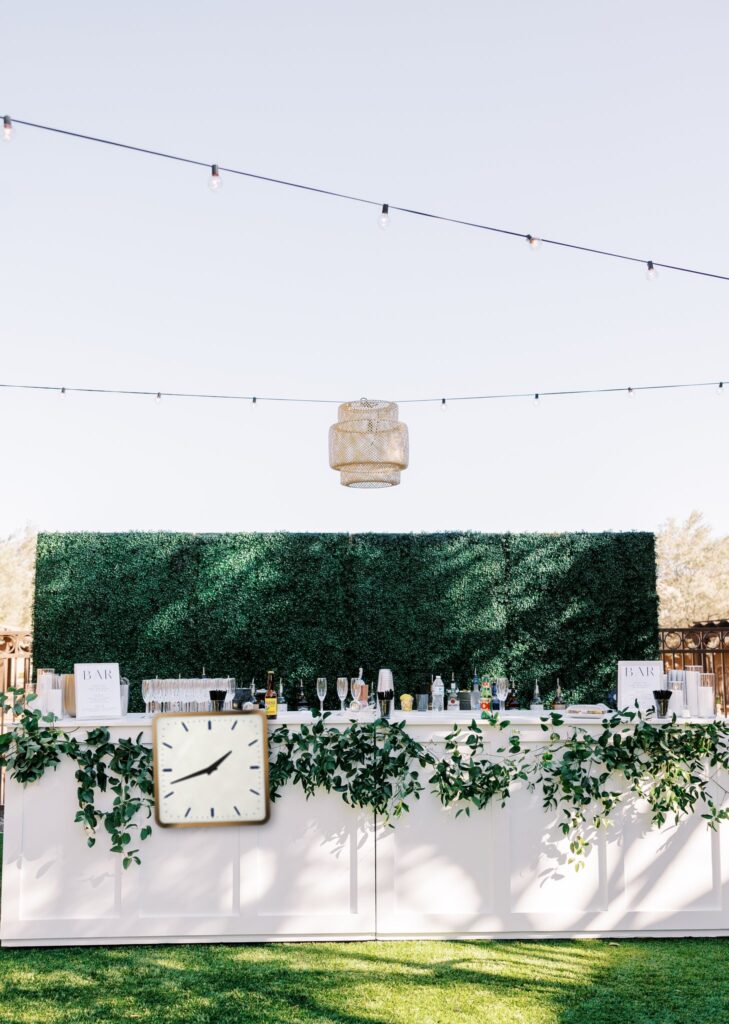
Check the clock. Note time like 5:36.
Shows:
1:42
